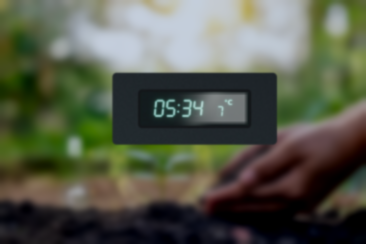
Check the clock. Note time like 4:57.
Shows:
5:34
